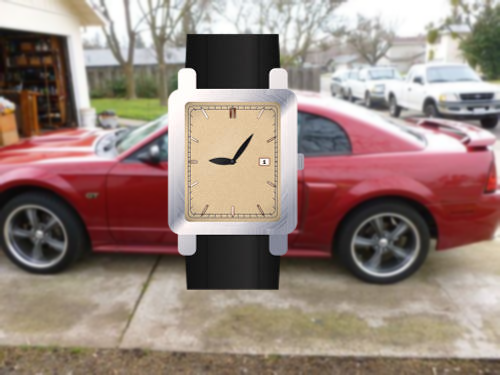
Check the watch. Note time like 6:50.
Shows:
9:06
